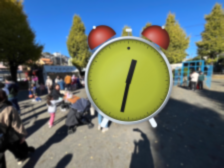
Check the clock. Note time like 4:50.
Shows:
12:32
